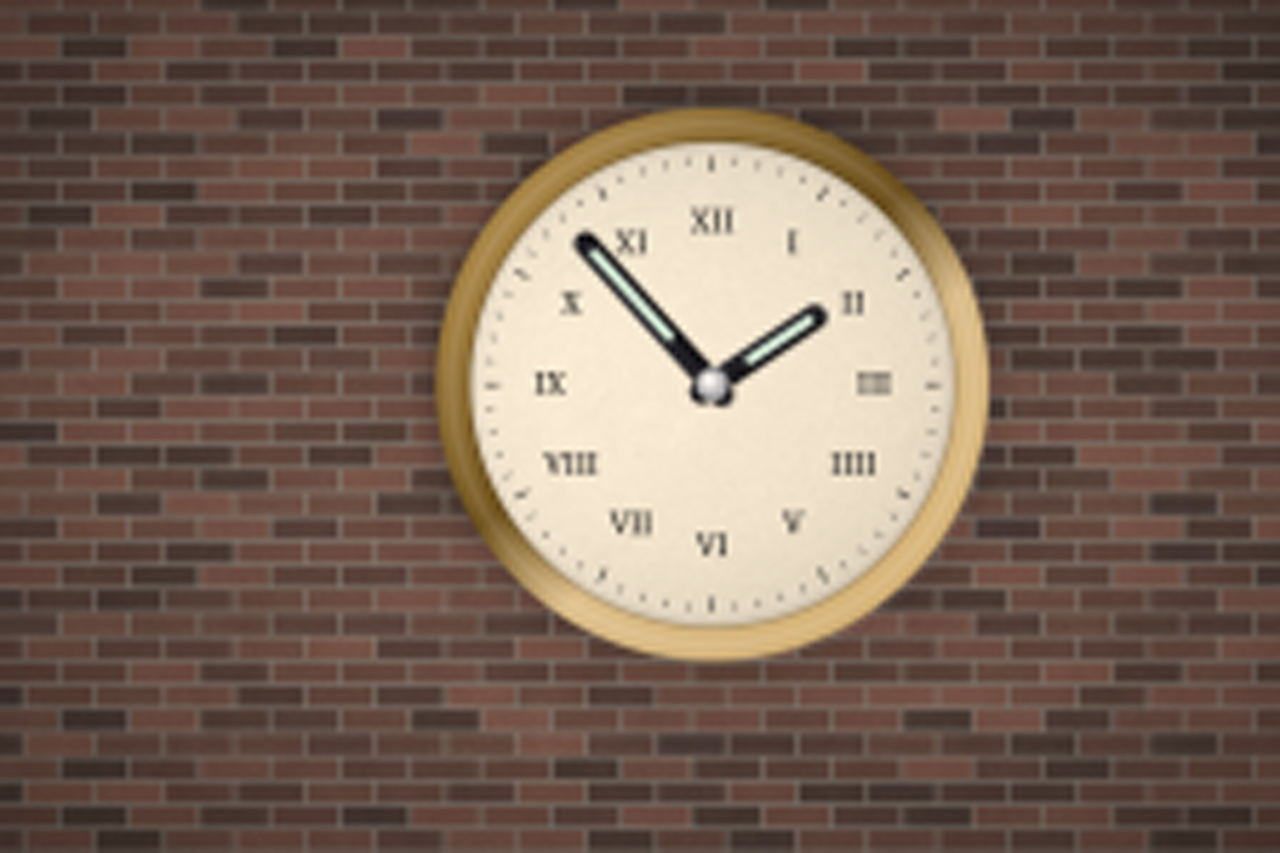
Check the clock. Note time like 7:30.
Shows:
1:53
